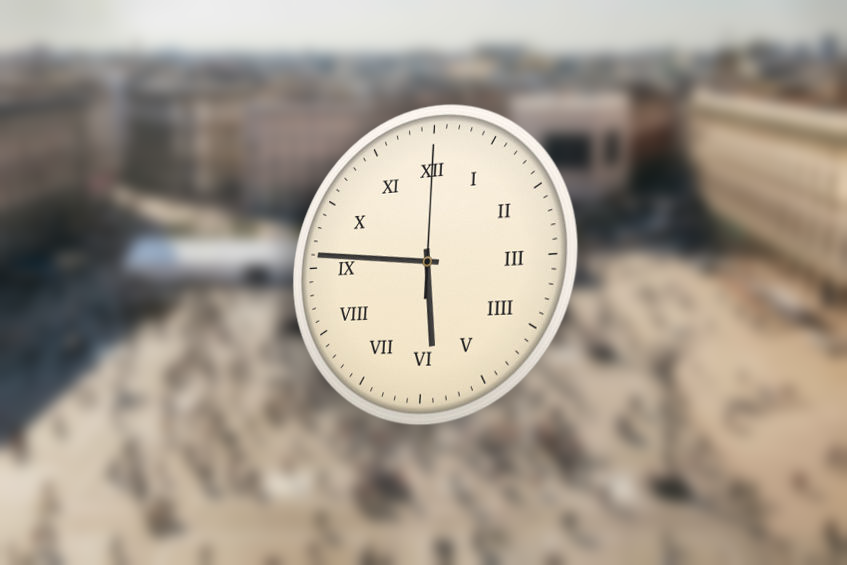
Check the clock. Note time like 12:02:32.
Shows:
5:46:00
